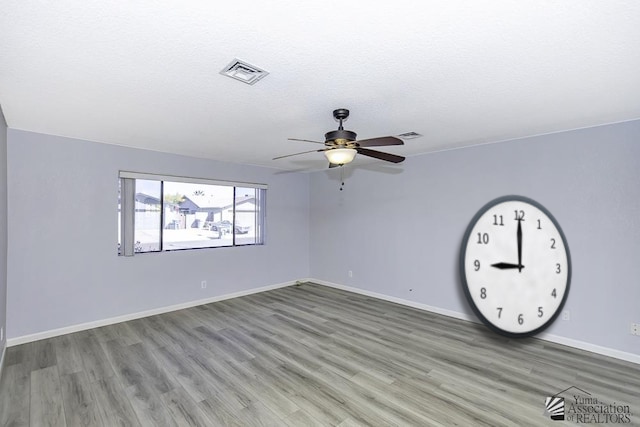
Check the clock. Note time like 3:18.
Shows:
9:00
